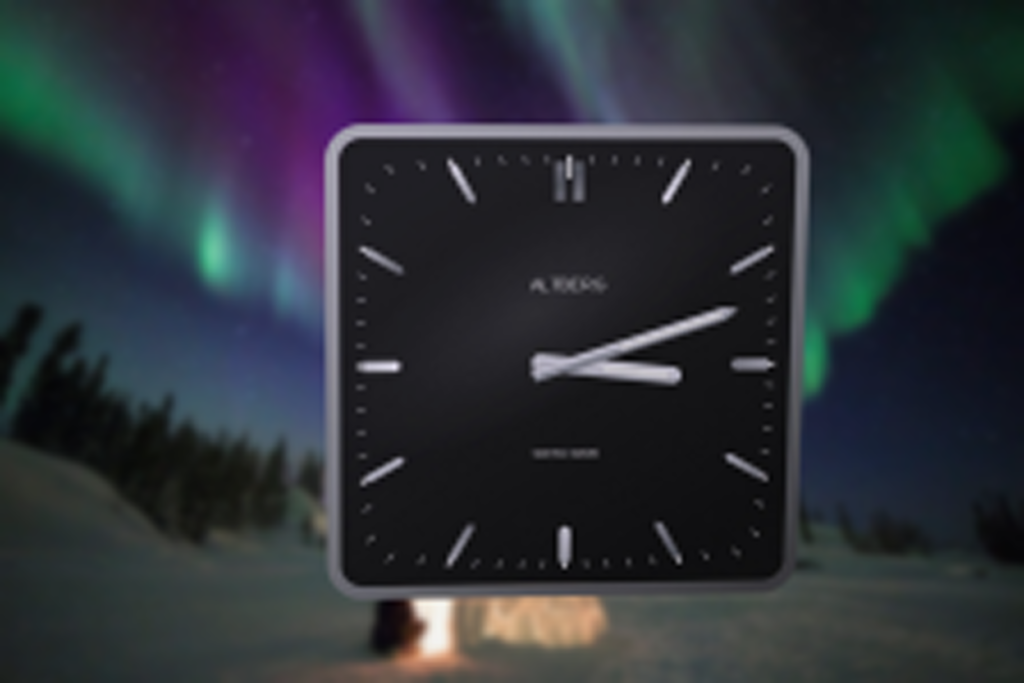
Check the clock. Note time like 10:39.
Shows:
3:12
